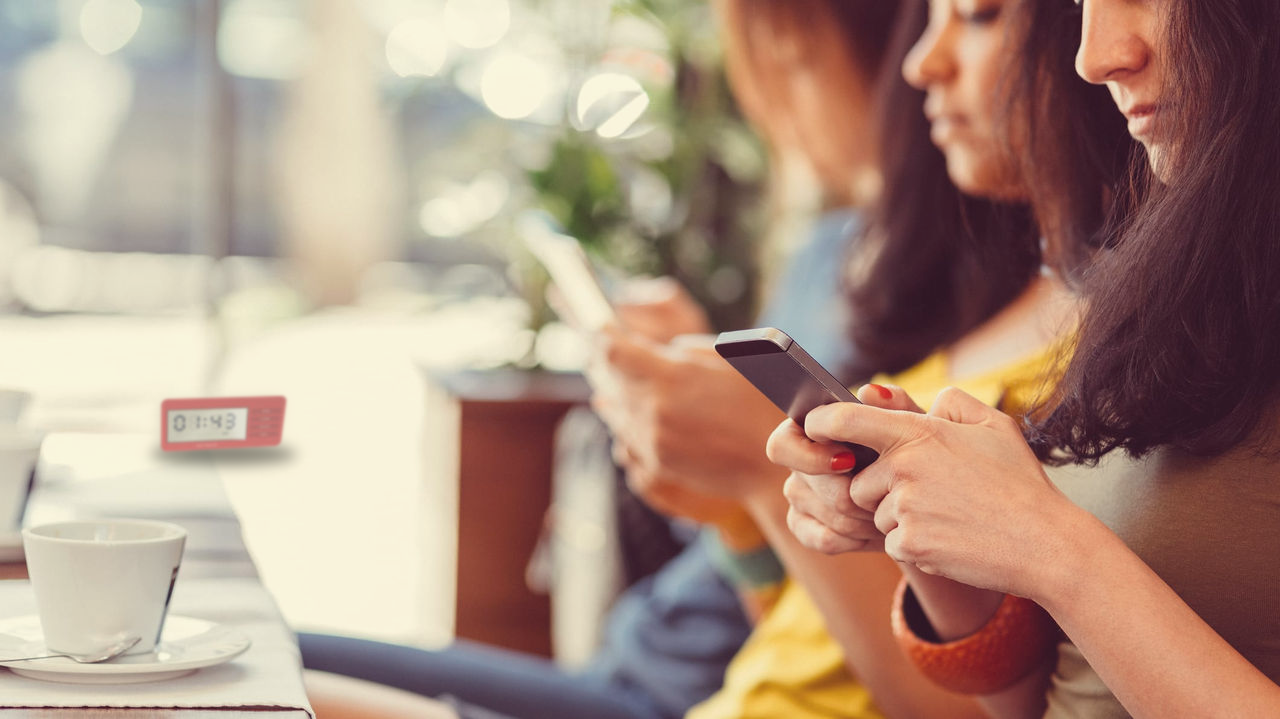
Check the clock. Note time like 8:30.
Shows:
1:43
